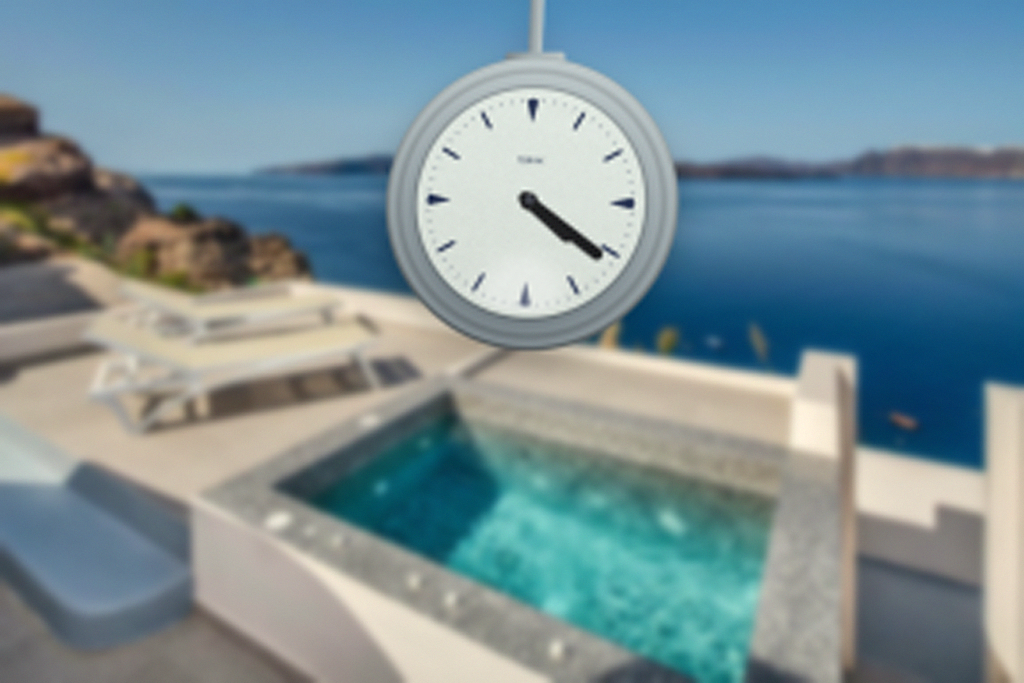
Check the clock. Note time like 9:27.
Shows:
4:21
